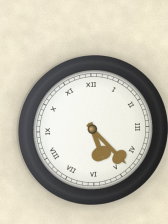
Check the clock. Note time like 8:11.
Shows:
5:23
